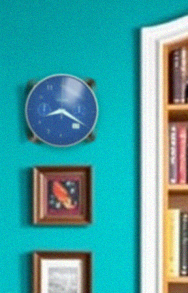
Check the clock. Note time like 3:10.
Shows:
8:20
